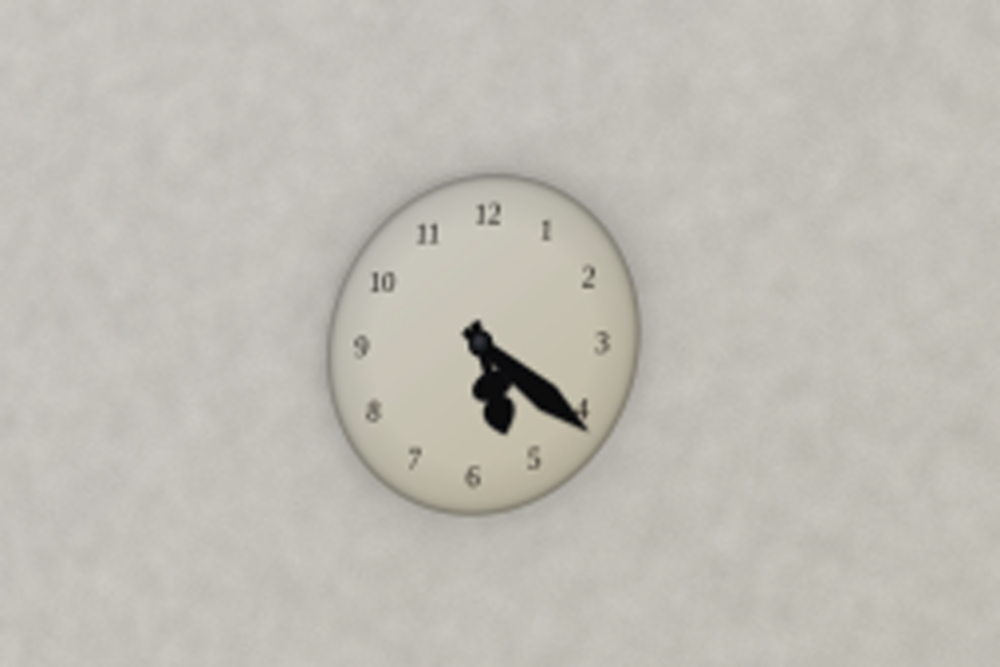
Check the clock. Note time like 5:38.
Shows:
5:21
